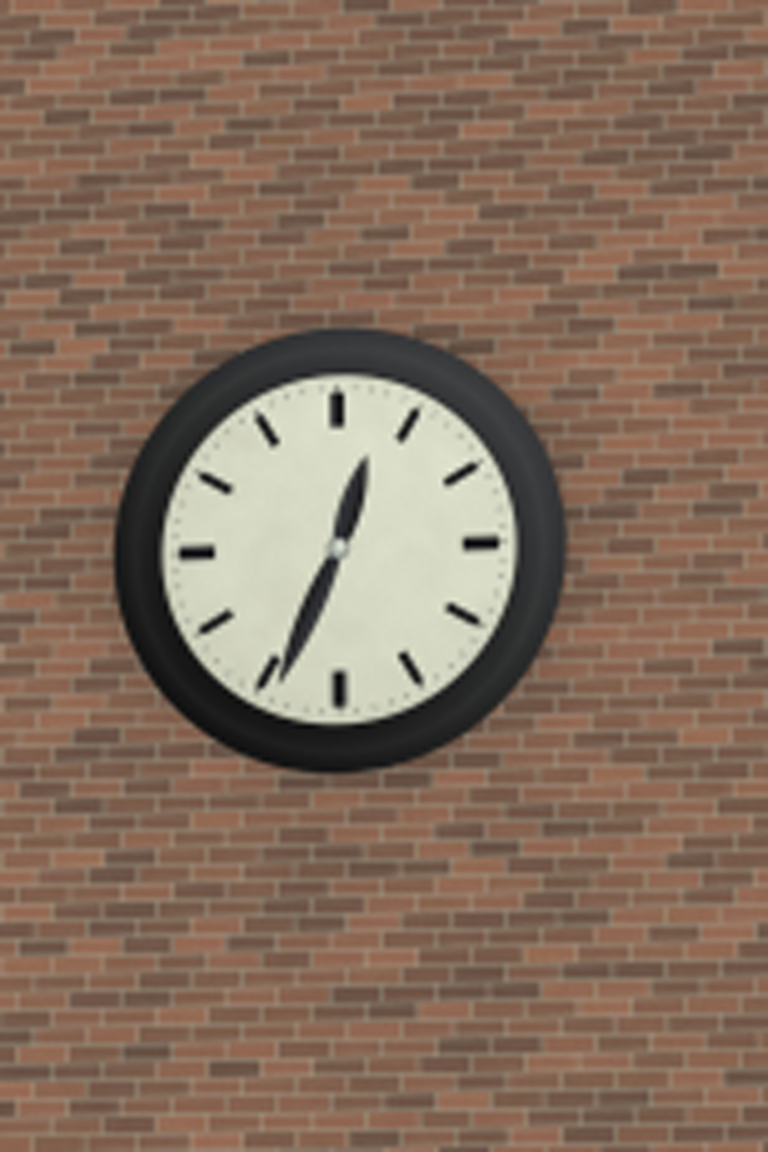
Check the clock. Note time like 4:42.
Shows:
12:34
